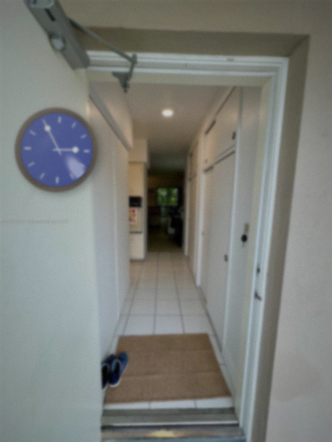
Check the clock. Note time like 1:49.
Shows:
2:55
